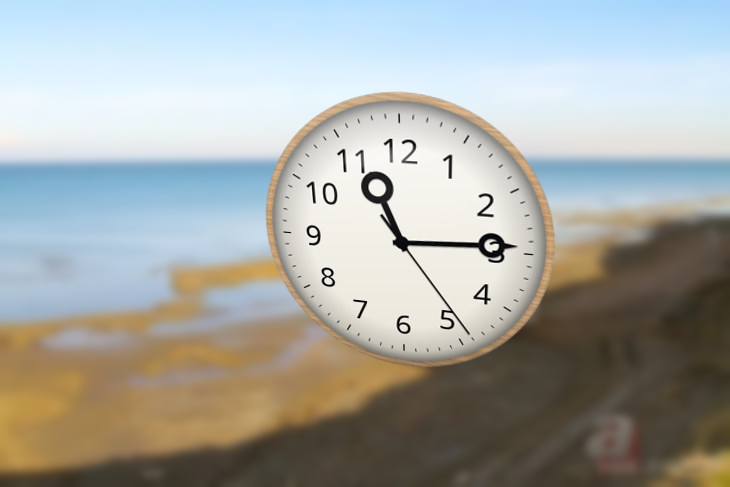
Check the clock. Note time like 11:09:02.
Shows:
11:14:24
